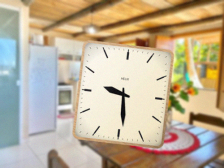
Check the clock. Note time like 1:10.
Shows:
9:29
